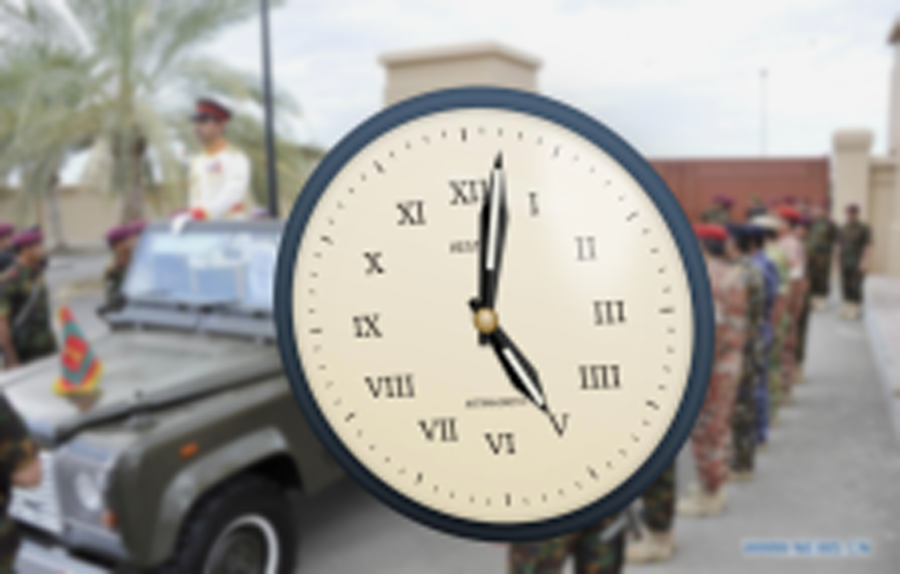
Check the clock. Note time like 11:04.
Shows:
5:02
